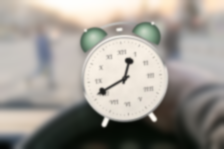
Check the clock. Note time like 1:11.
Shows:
12:41
